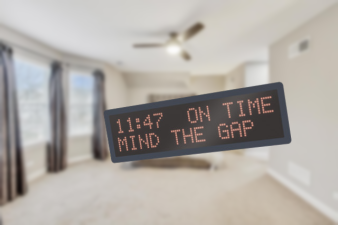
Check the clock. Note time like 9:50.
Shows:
11:47
